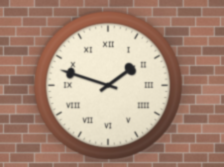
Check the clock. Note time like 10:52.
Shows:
1:48
